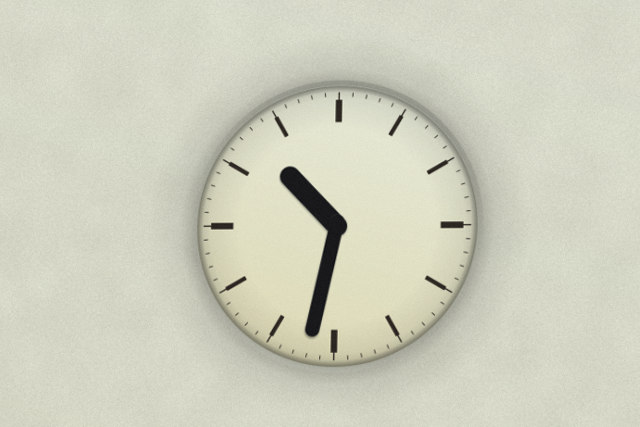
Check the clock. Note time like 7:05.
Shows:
10:32
